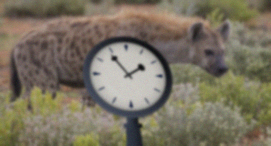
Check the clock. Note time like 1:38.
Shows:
1:54
